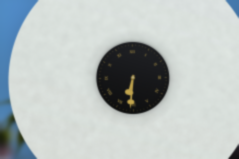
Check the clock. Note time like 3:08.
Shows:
6:31
